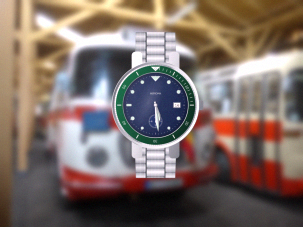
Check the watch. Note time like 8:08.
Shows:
5:29
